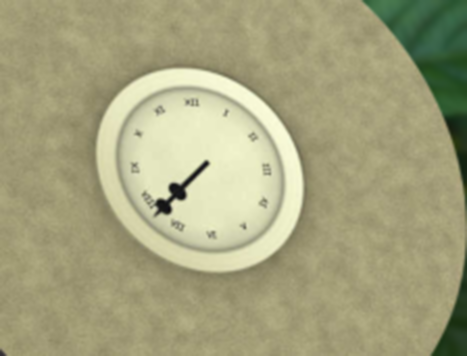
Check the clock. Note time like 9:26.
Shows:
7:38
